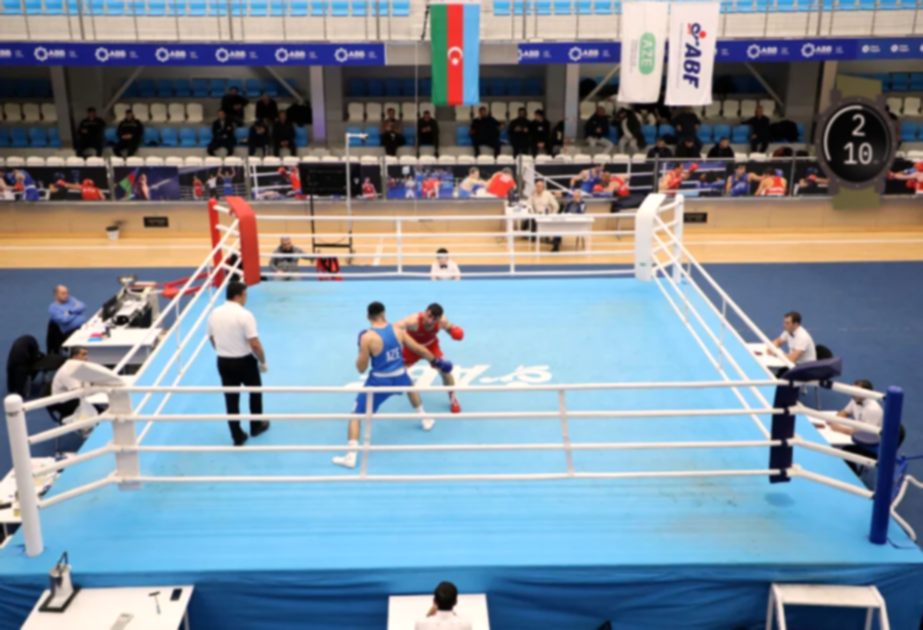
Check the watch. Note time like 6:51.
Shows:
2:10
